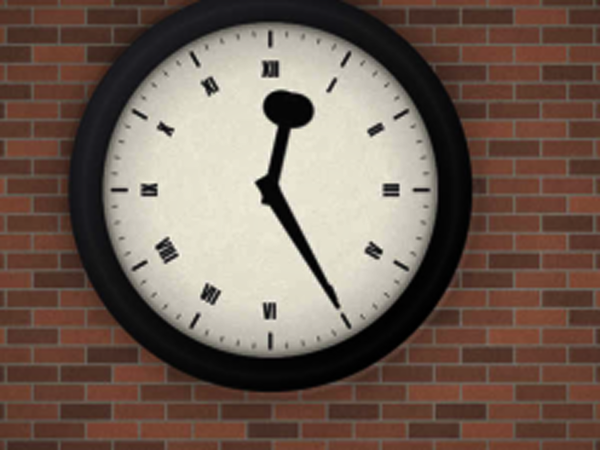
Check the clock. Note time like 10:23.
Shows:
12:25
